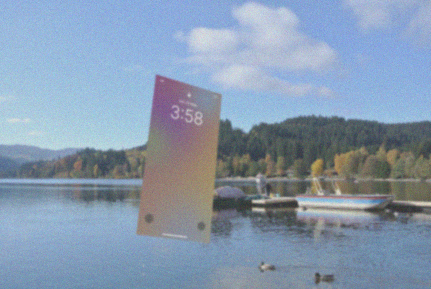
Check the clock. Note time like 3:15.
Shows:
3:58
